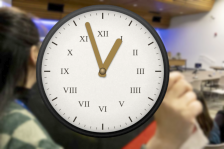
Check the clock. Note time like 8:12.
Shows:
12:57
